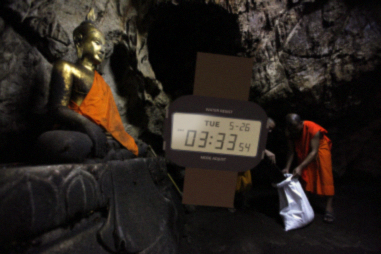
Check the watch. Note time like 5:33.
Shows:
3:33
